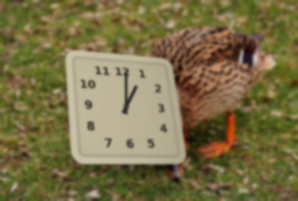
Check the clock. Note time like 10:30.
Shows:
1:01
